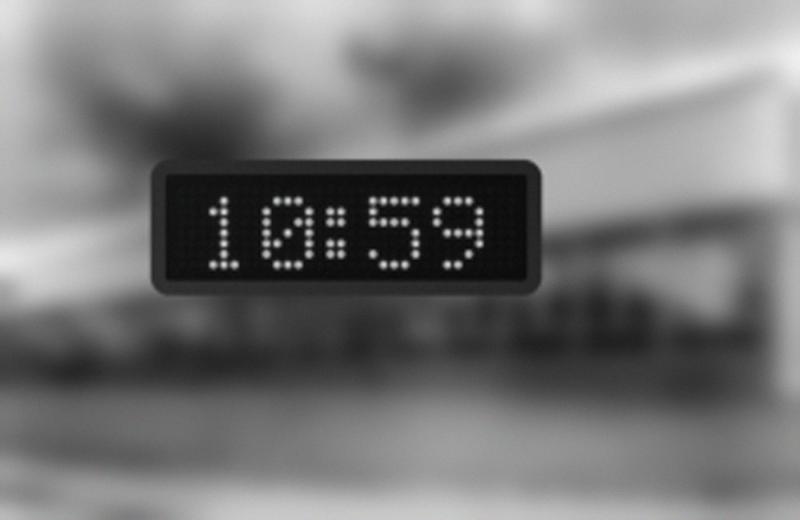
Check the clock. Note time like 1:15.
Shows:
10:59
